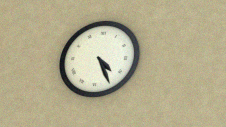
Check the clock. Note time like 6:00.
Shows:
4:25
